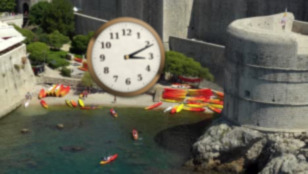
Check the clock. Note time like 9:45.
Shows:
3:11
